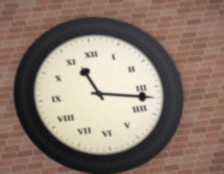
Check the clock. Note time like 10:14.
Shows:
11:17
